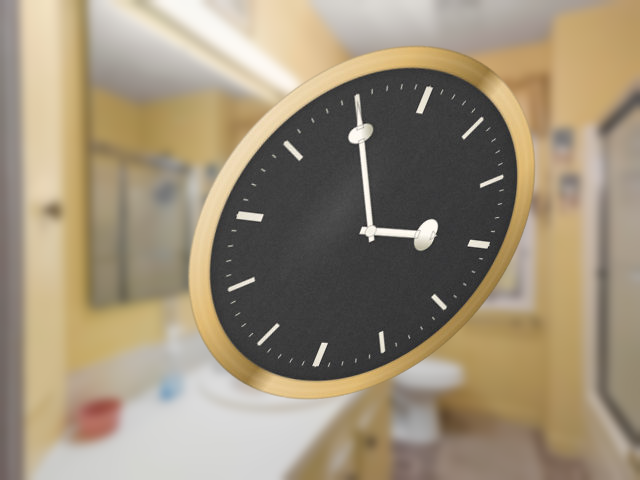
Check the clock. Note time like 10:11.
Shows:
2:55
